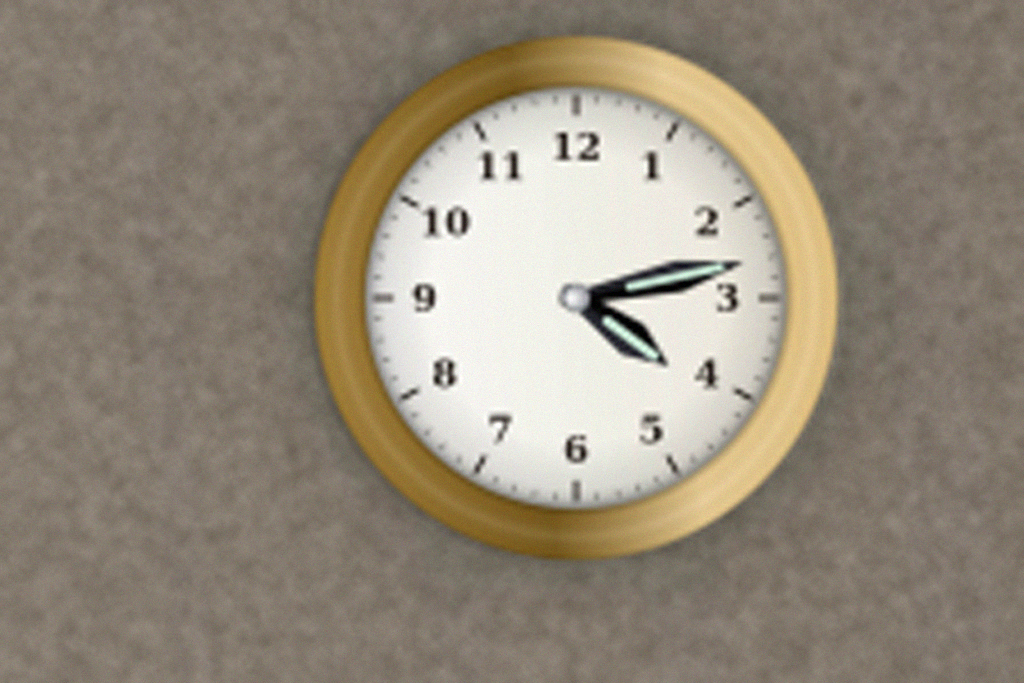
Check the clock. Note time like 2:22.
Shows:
4:13
